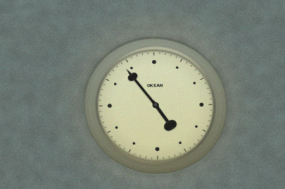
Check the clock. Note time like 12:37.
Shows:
4:54
